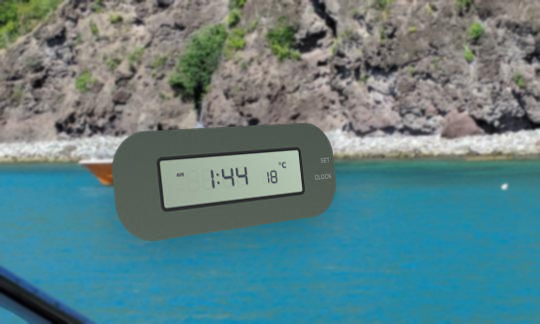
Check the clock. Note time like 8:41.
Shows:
1:44
